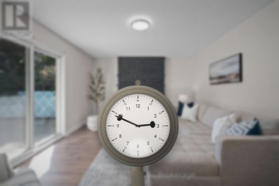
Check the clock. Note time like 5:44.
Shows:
2:49
